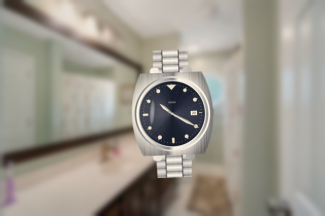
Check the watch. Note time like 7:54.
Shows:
10:20
